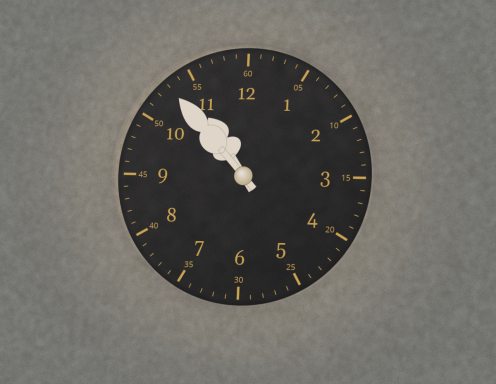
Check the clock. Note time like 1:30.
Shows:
10:53
